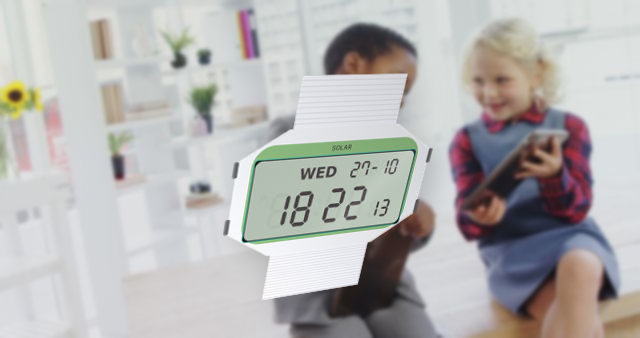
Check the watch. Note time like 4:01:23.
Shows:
18:22:13
